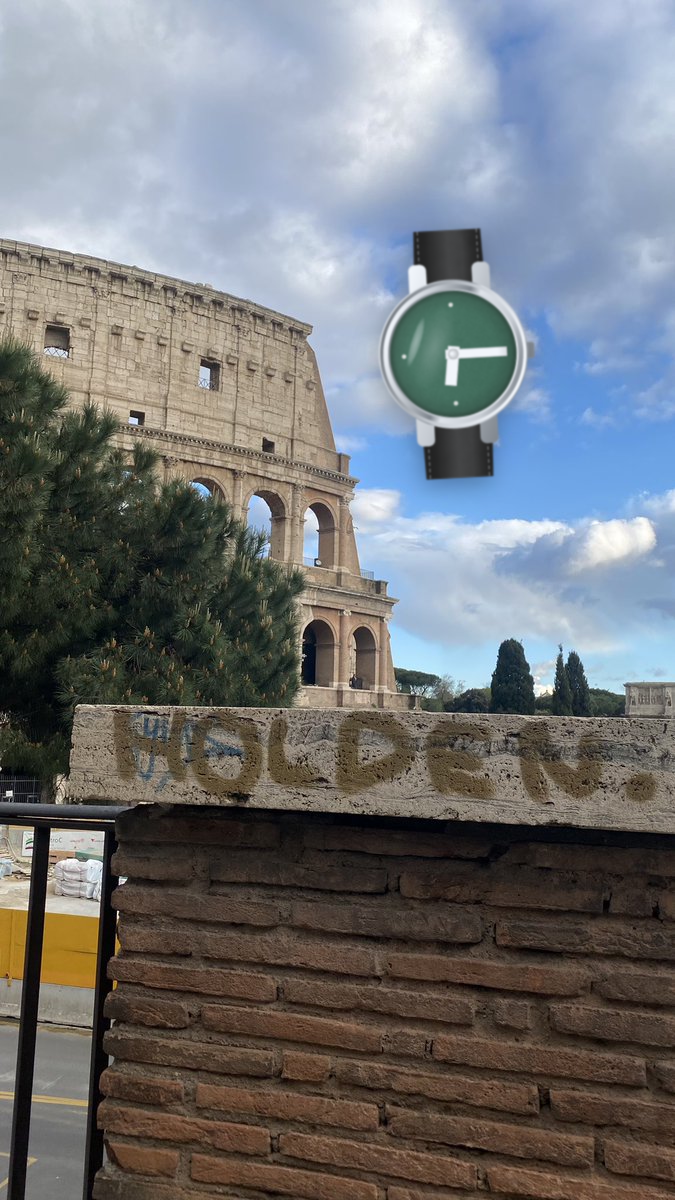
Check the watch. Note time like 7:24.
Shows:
6:15
